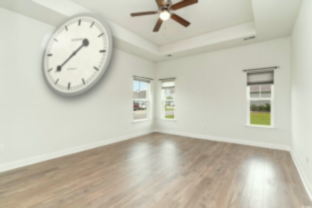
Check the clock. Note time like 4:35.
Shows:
1:38
